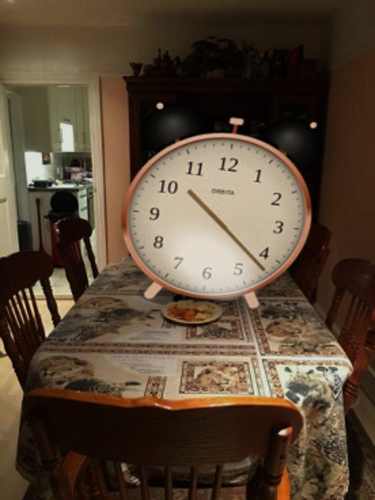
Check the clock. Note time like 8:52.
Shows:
10:22
